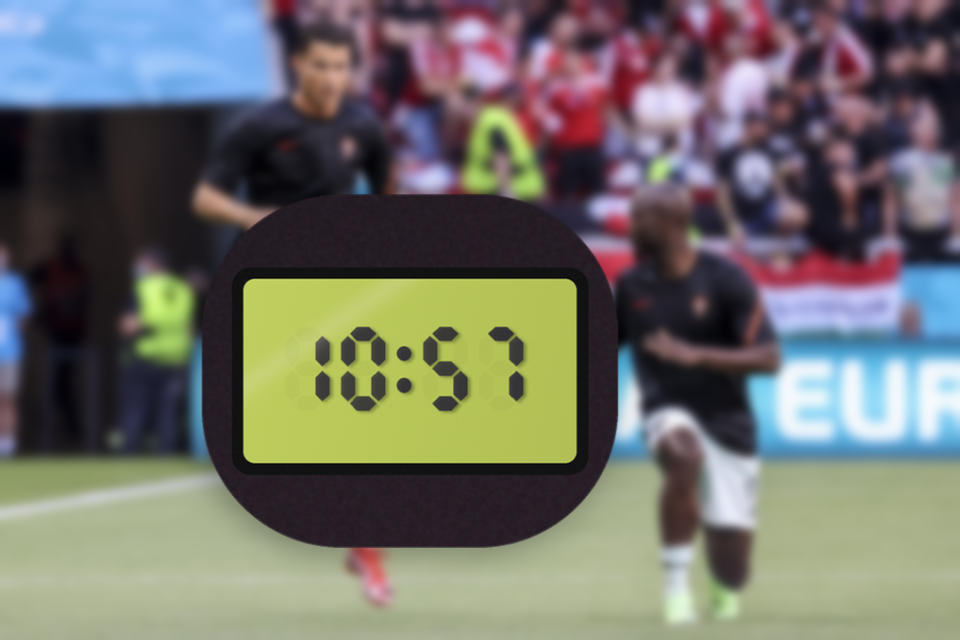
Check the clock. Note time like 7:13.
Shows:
10:57
